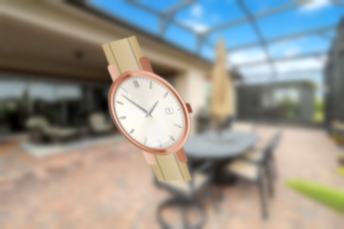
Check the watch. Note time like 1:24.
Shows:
1:53
